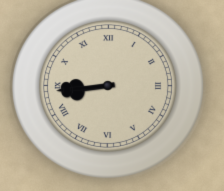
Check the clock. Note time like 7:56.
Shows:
8:44
